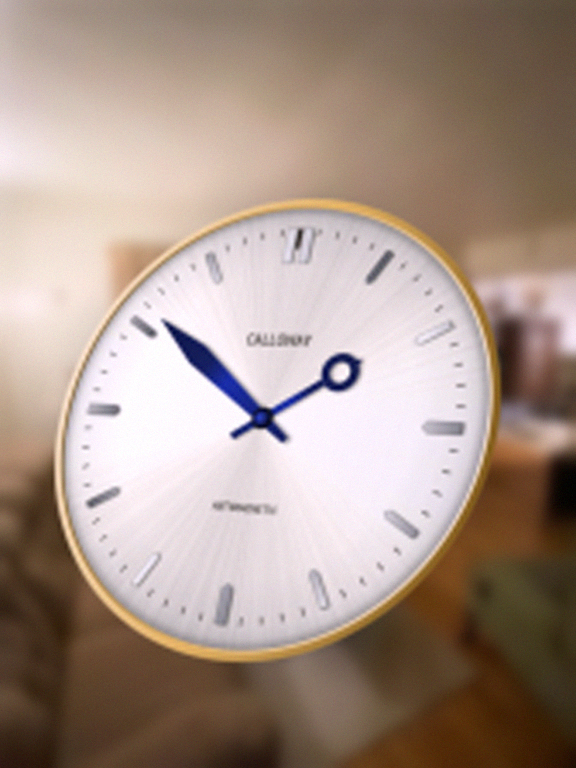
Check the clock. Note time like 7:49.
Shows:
1:51
